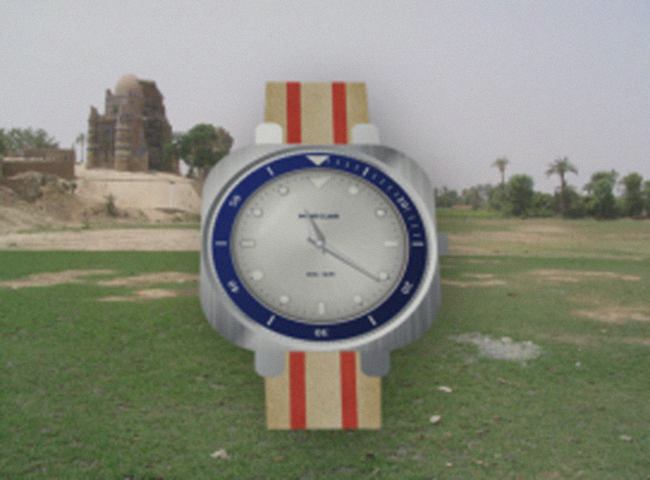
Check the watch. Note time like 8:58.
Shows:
11:21
